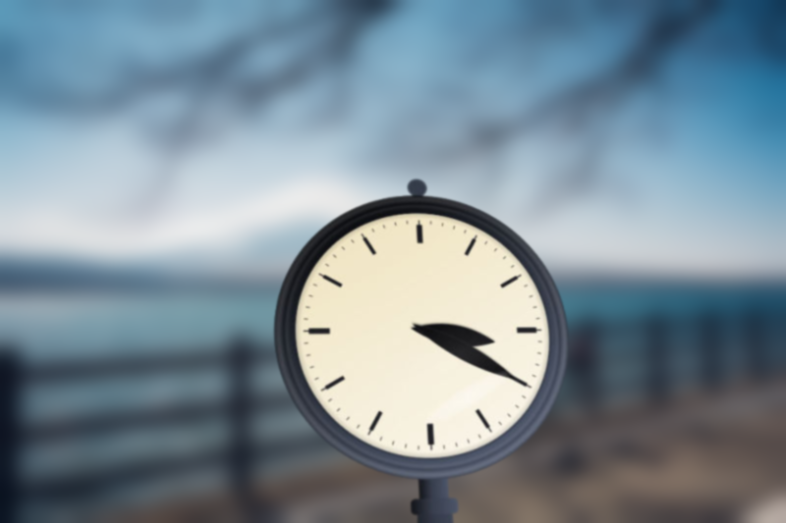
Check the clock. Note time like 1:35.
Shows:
3:20
